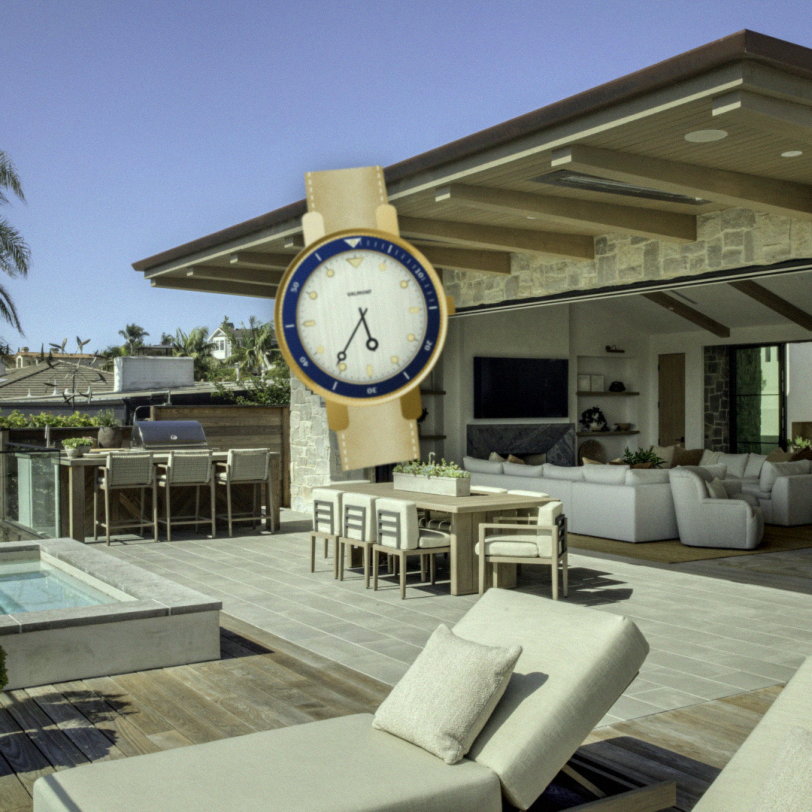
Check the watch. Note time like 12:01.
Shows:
5:36
